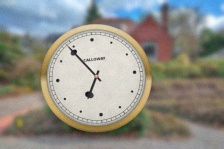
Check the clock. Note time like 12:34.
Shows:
6:54
